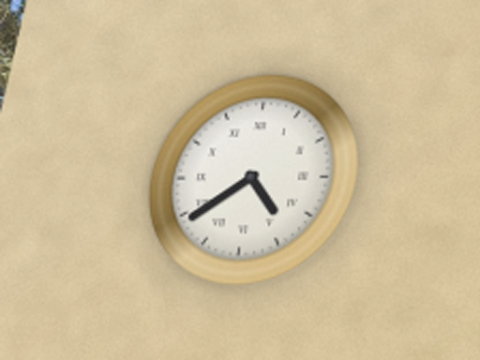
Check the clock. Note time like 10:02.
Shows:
4:39
